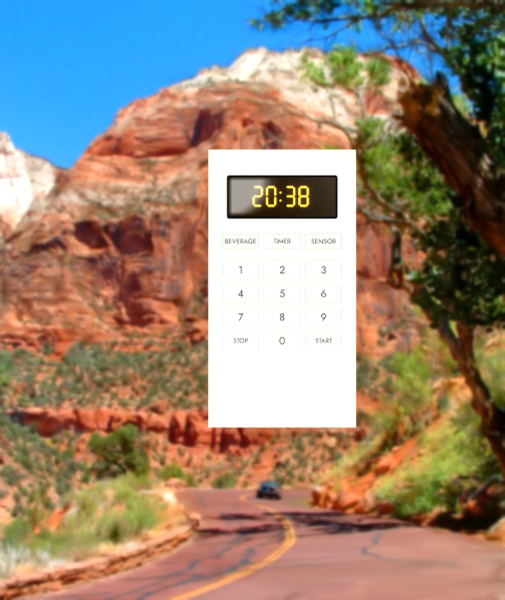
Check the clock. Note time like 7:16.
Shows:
20:38
